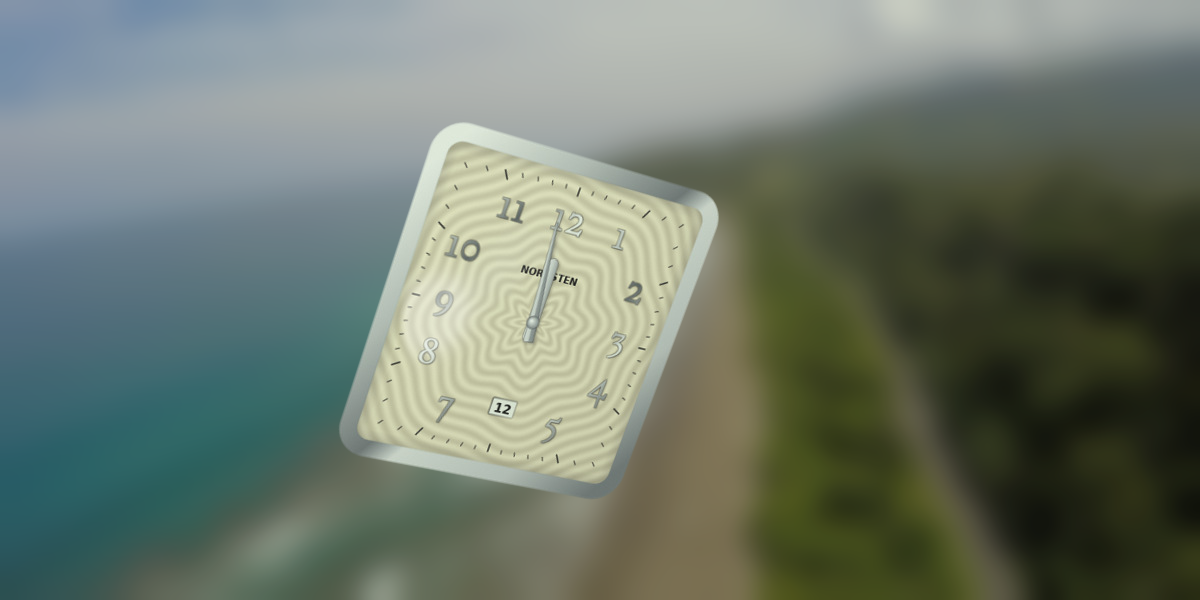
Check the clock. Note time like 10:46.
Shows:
11:59
